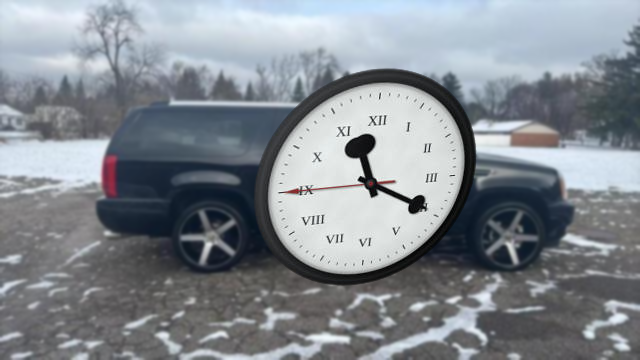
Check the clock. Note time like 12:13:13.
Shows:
11:19:45
